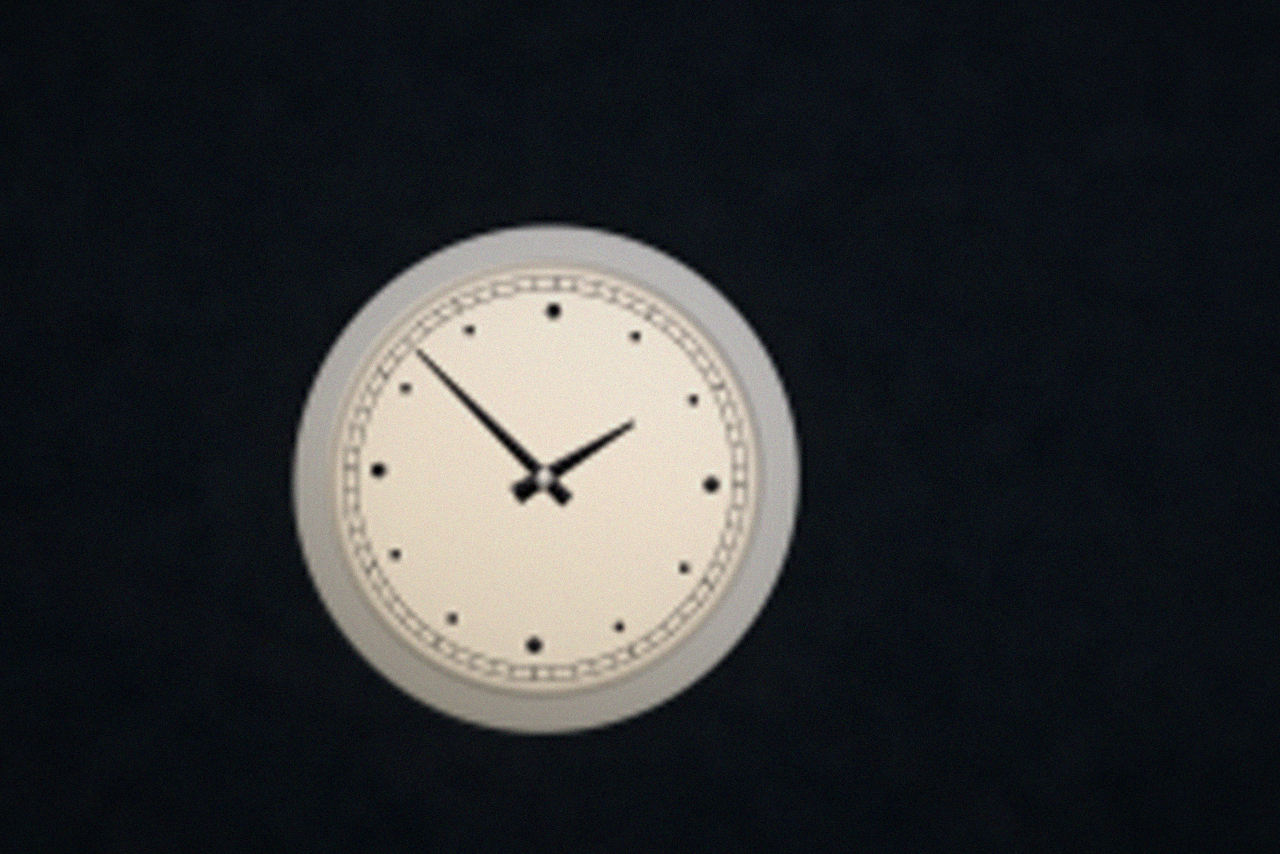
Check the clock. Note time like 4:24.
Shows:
1:52
